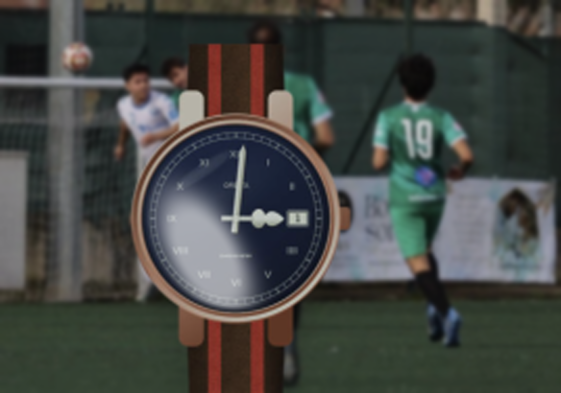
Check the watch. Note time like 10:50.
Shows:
3:01
